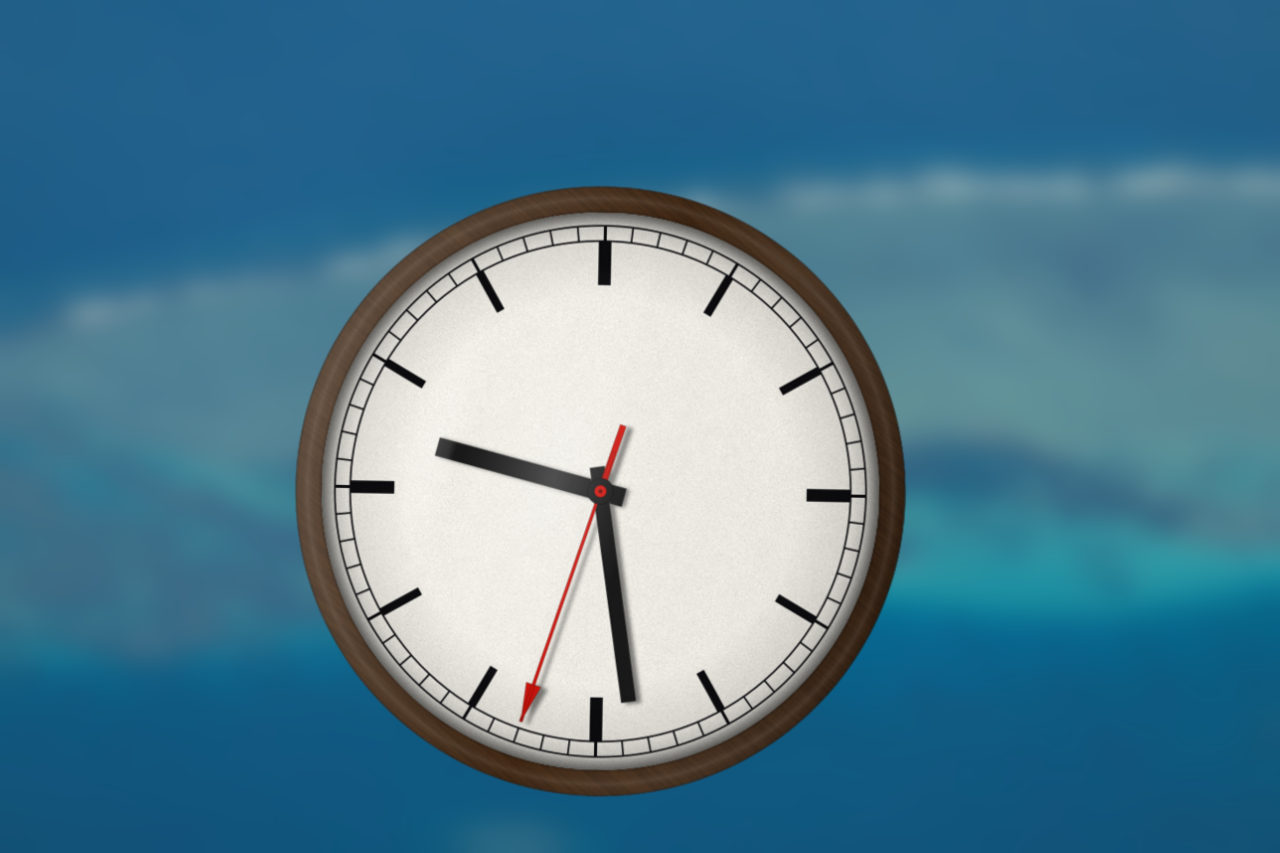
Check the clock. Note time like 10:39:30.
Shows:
9:28:33
